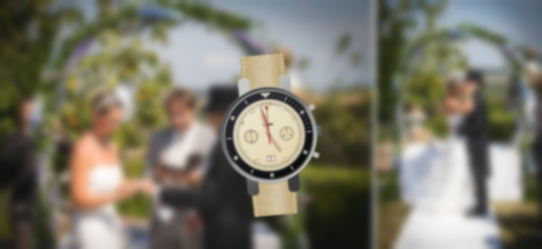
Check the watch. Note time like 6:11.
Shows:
4:58
